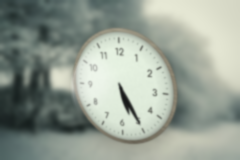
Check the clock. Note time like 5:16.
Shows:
5:25
